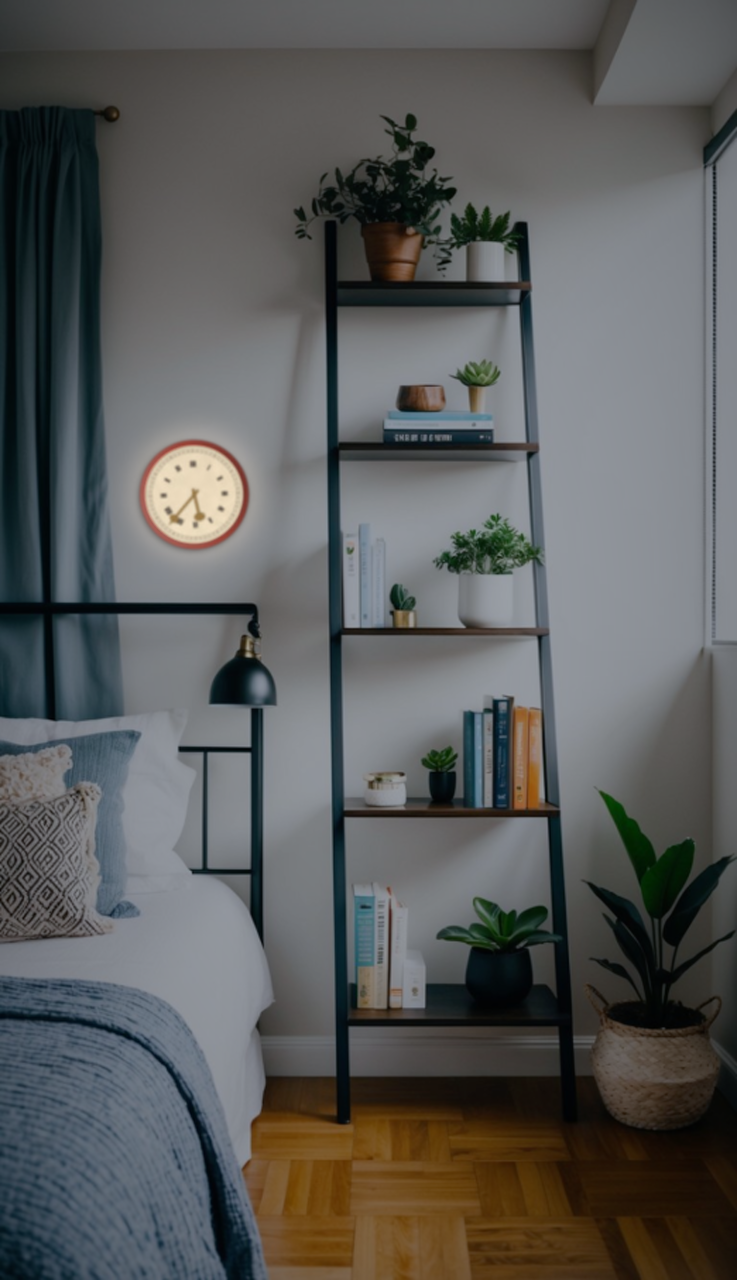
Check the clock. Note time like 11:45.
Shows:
5:37
